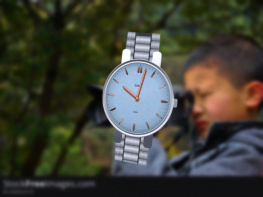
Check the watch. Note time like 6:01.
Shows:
10:02
